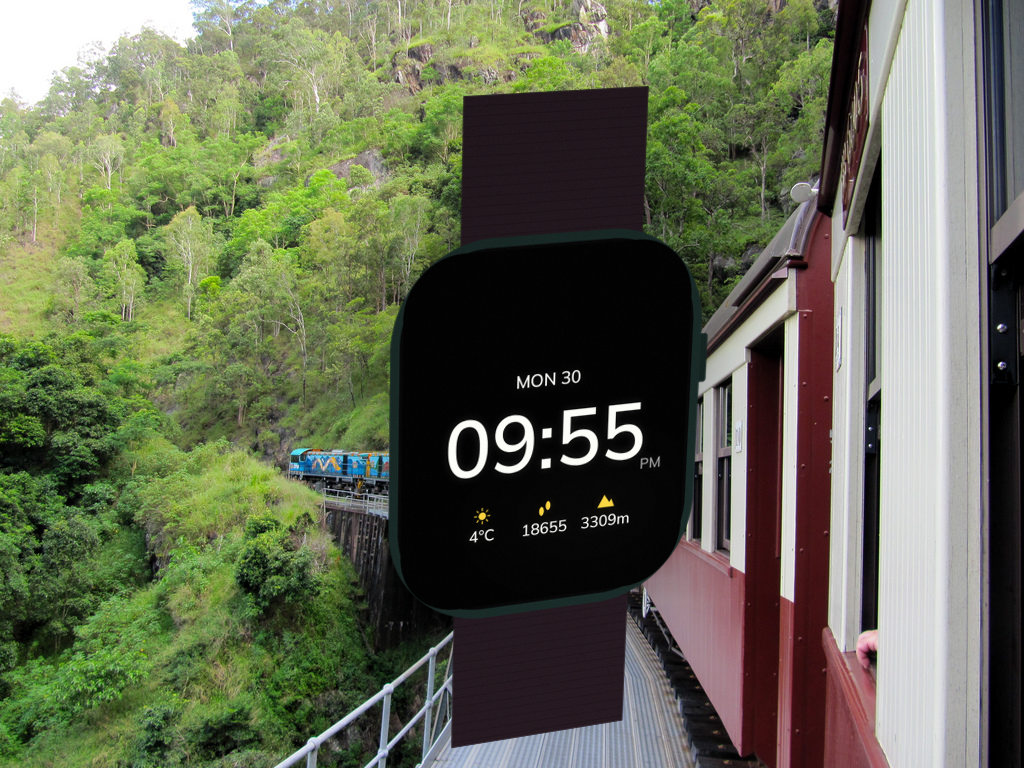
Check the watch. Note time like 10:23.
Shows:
9:55
